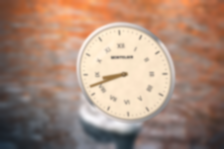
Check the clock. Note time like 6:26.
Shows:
8:42
